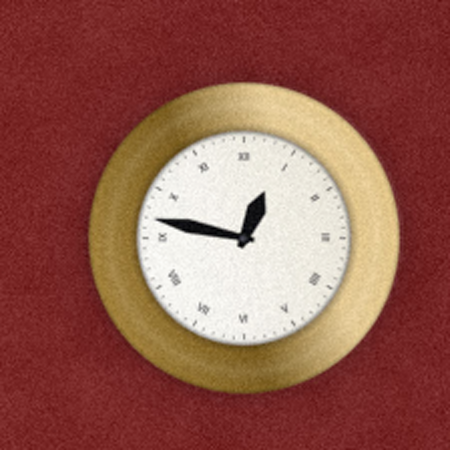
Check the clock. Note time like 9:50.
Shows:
12:47
